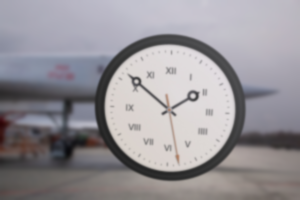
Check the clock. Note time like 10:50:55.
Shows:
1:51:28
